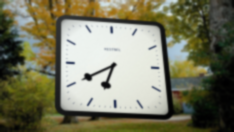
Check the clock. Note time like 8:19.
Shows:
6:40
